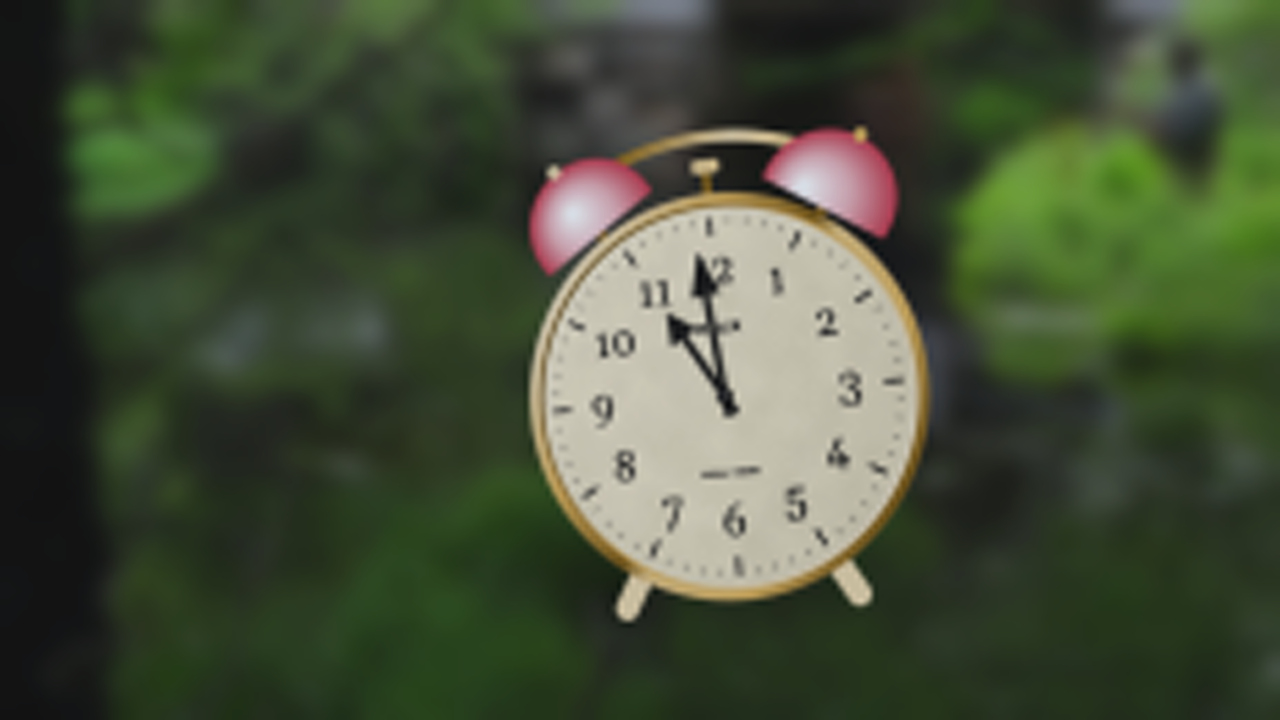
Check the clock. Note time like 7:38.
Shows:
10:59
